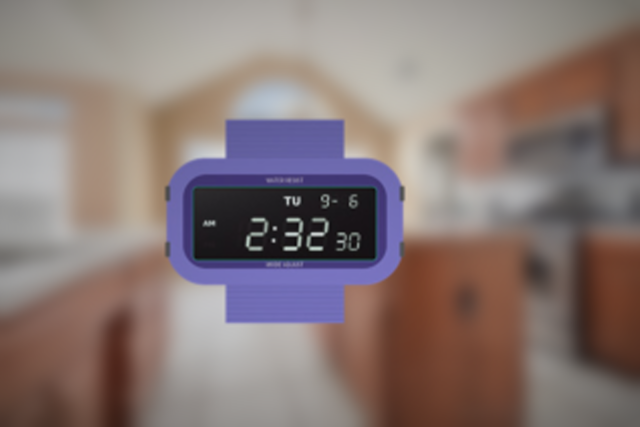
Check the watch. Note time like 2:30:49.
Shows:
2:32:30
